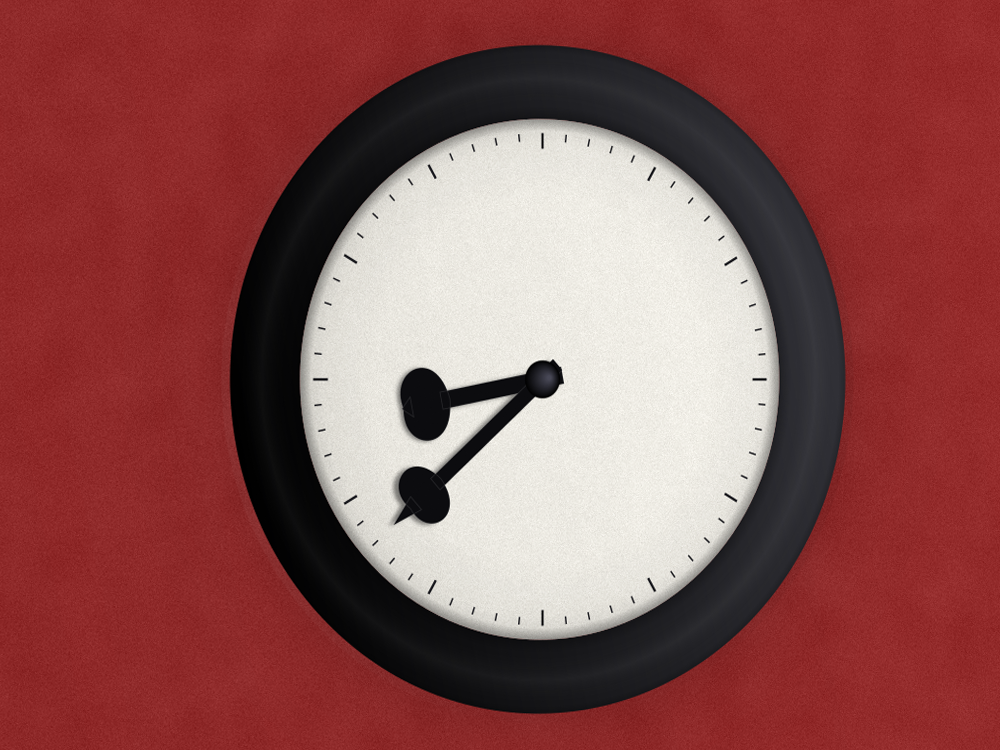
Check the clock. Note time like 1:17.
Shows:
8:38
